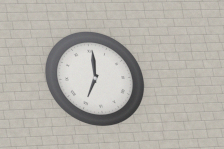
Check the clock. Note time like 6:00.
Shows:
7:01
